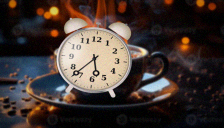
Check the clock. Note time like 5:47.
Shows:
5:37
